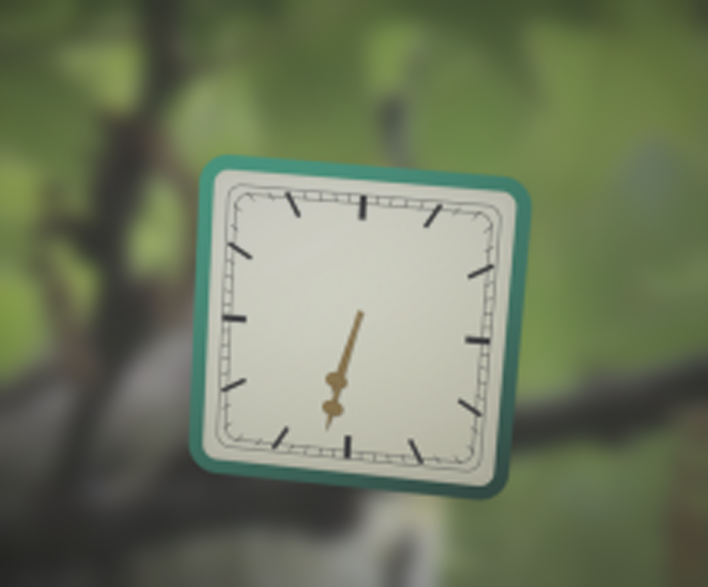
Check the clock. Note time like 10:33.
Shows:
6:32
